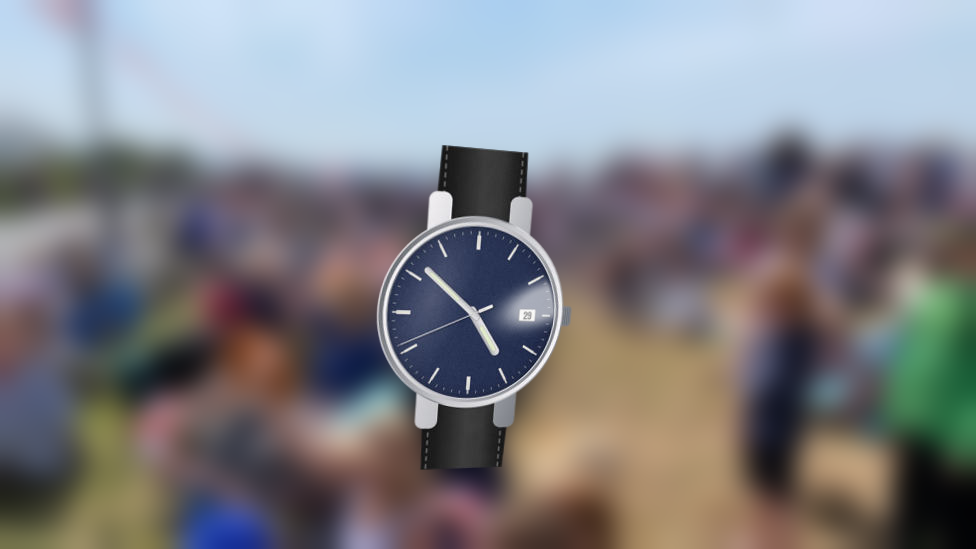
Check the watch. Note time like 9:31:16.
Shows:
4:51:41
